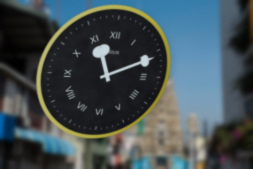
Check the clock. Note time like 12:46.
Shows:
11:11
